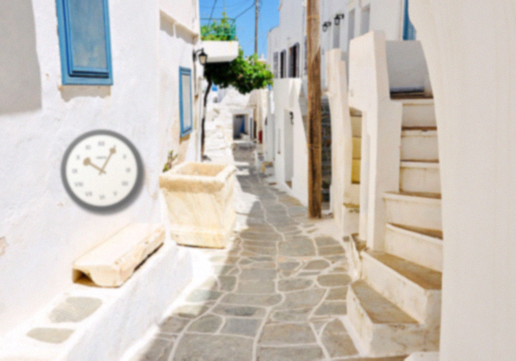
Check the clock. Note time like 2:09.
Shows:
10:05
